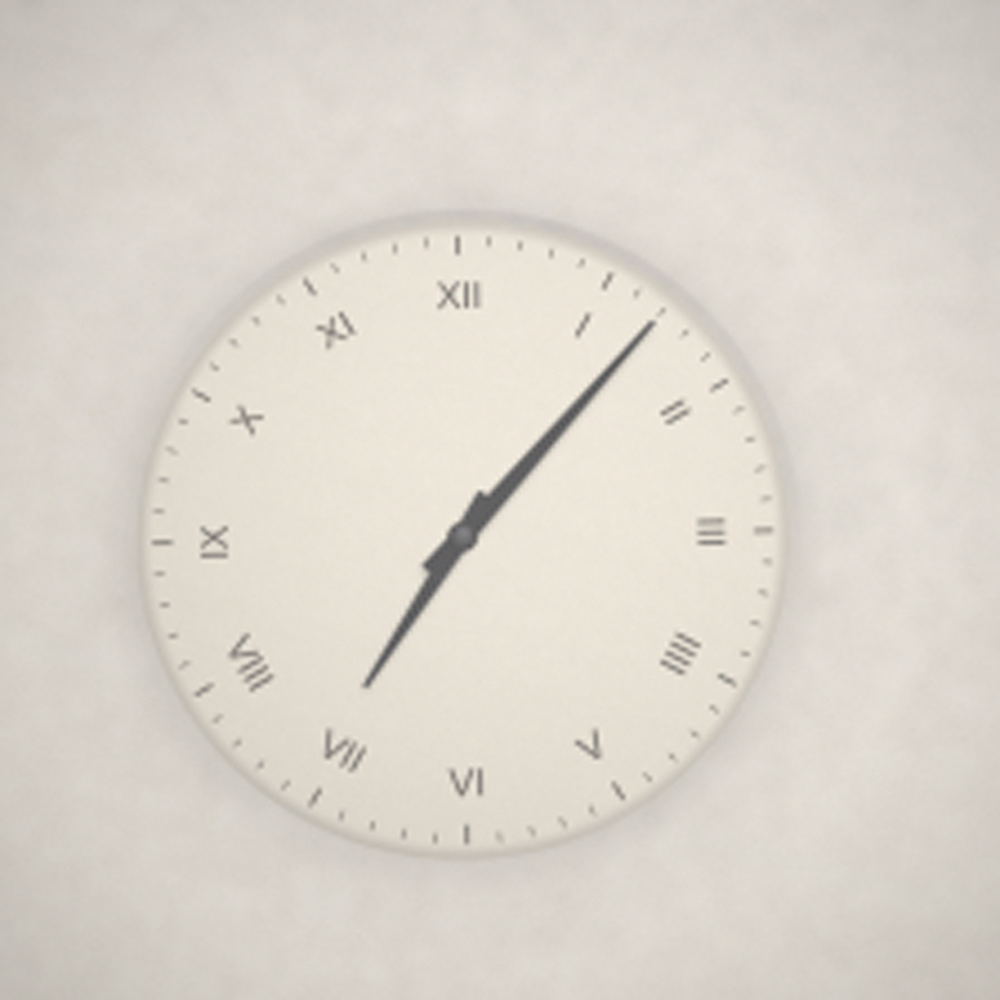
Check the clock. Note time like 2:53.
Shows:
7:07
